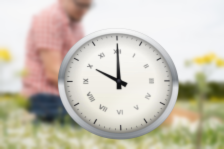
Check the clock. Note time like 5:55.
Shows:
10:00
